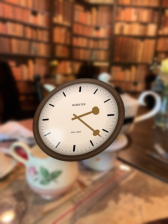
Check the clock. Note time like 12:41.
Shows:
2:22
